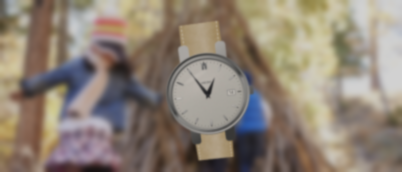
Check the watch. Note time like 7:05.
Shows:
12:55
